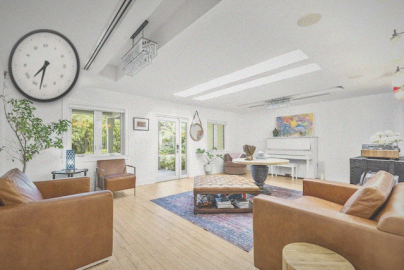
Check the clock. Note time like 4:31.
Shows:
7:32
